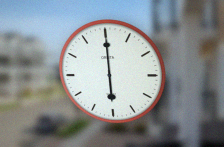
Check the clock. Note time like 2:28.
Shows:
6:00
